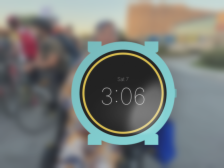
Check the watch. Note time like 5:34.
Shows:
3:06
